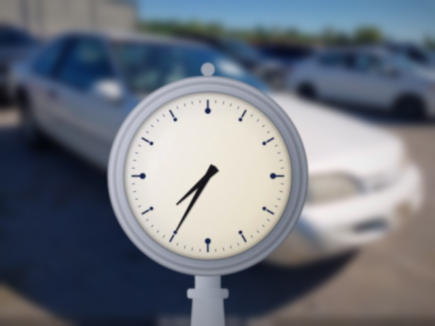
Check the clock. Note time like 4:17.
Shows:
7:35
